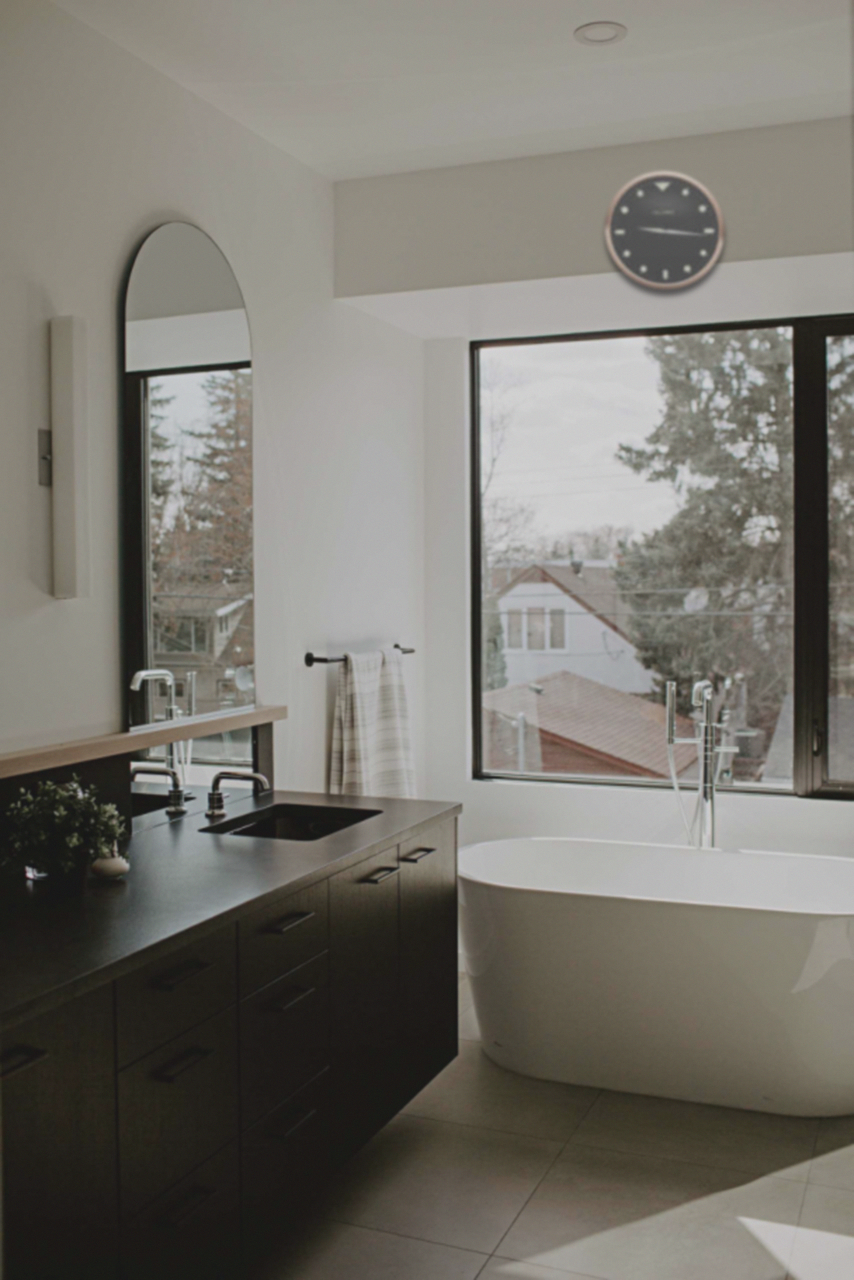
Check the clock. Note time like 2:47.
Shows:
9:16
